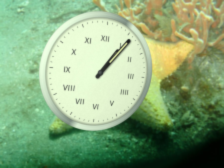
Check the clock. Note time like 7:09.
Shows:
1:06
